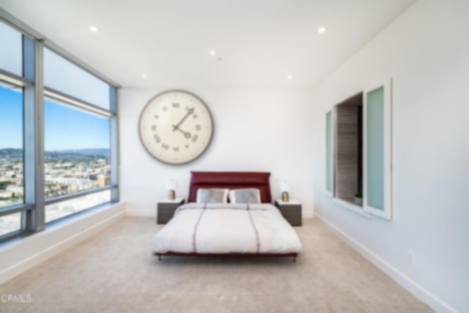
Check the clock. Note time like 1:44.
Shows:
4:07
